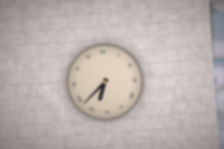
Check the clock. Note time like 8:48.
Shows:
6:38
